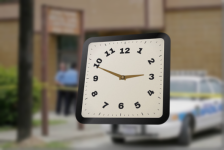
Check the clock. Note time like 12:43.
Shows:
2:49
